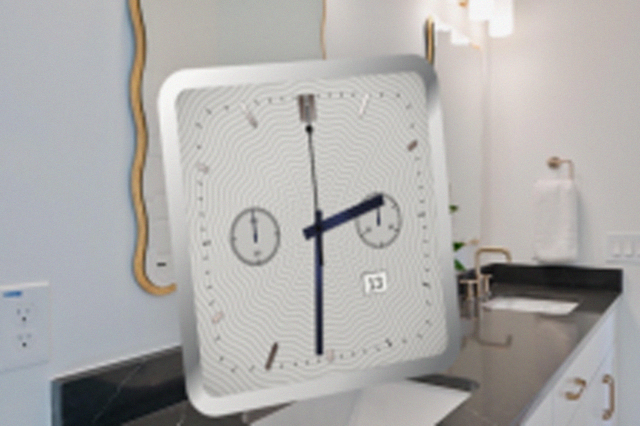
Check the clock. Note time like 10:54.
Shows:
2:31
